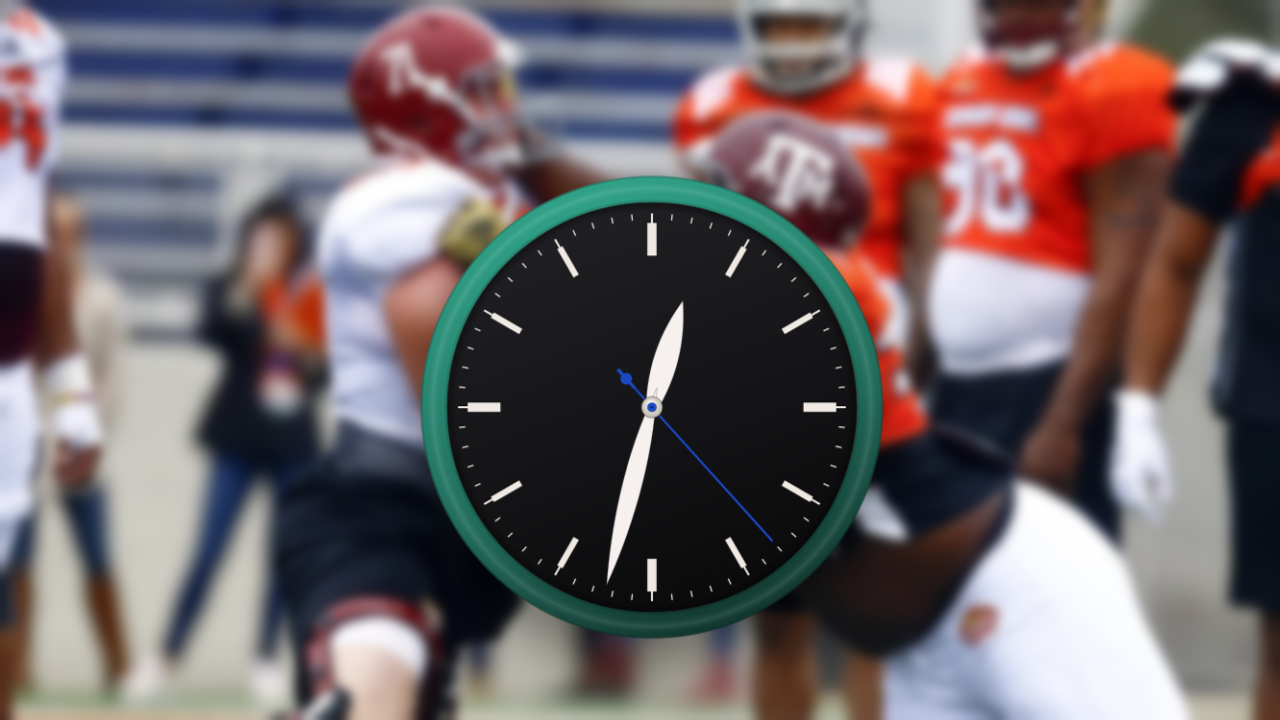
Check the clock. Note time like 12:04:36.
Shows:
12:32:23
